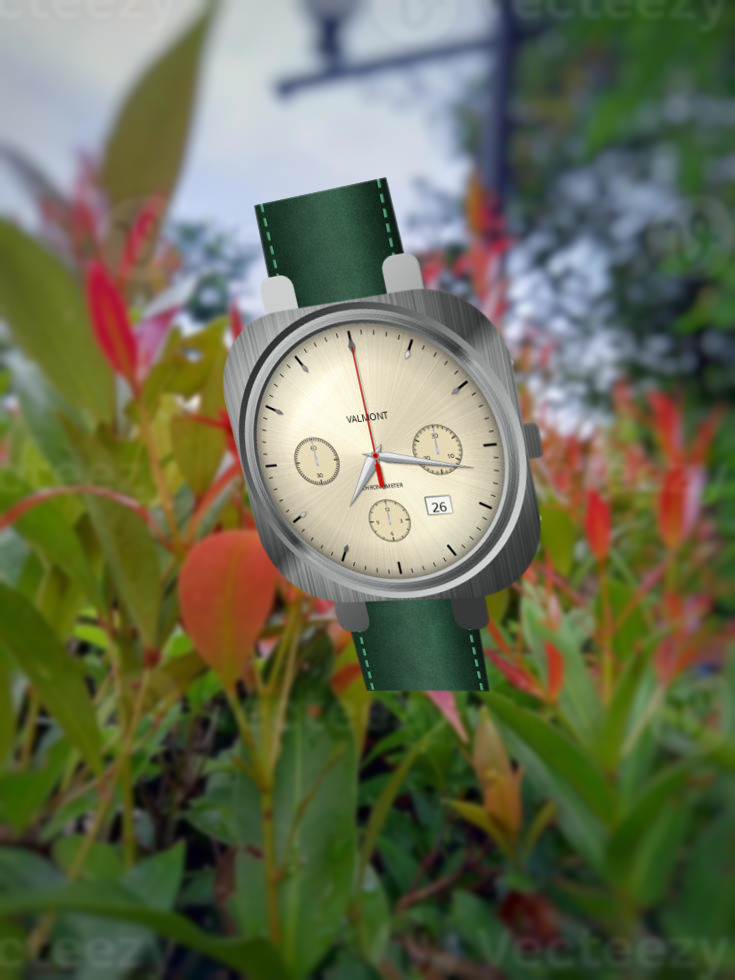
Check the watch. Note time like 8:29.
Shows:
7:17
